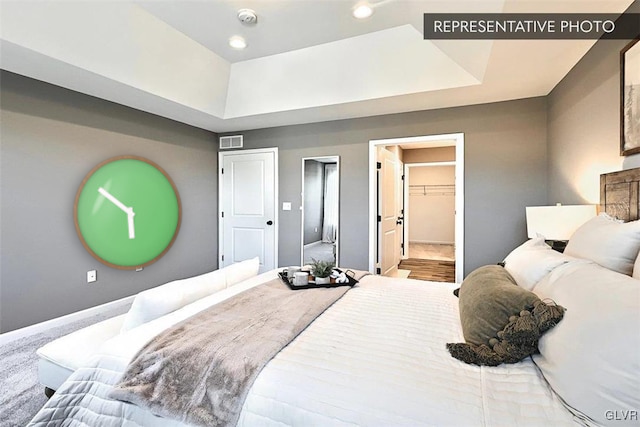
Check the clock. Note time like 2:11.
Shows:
5:51
